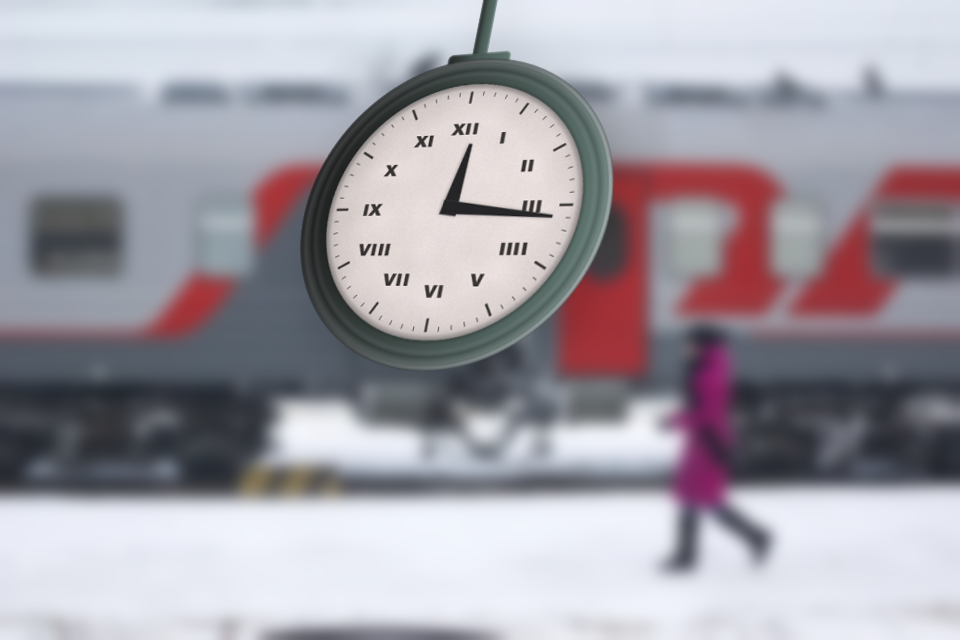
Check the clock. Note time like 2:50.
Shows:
12:16
